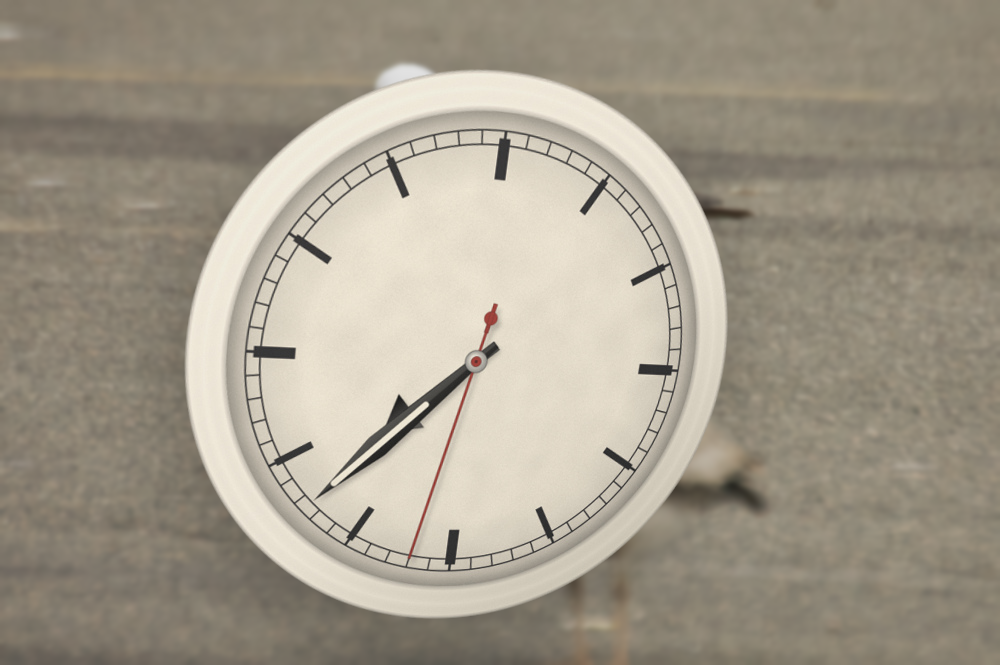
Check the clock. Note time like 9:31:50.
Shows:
7:37:32
